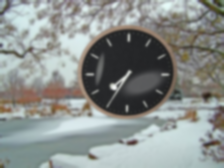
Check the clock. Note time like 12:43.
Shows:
7:35
